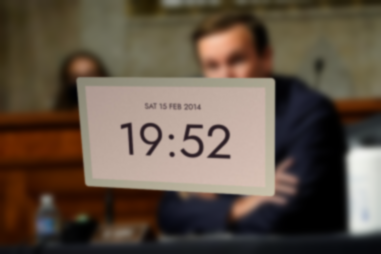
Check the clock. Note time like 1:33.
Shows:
19:52
